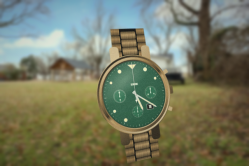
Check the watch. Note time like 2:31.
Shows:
5:21
